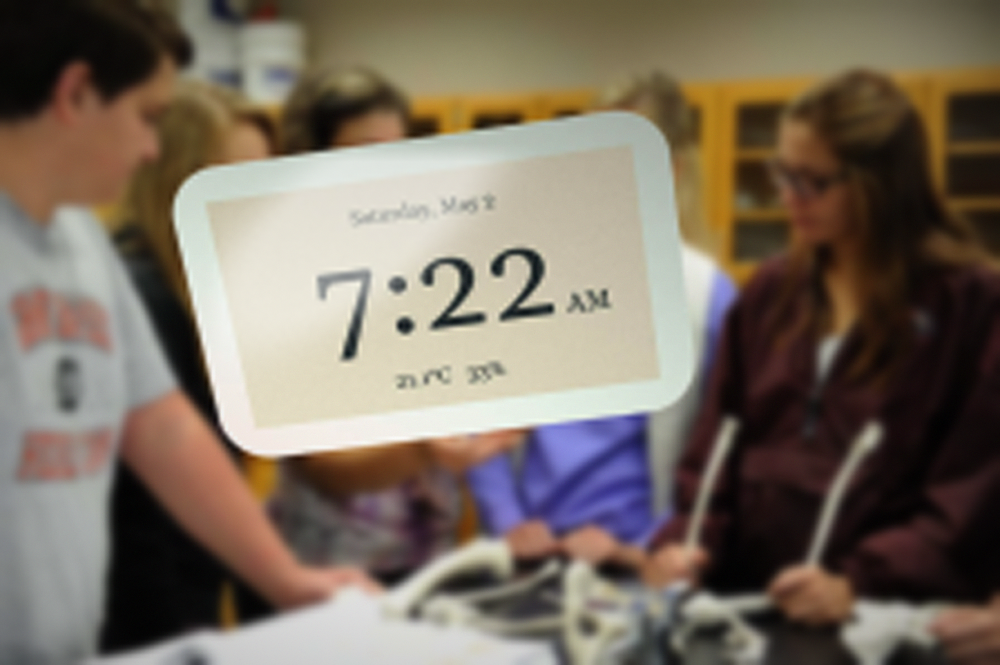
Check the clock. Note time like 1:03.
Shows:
7:22
